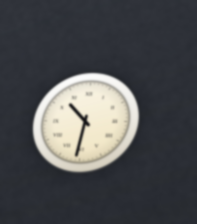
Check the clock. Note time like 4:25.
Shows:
10:31
